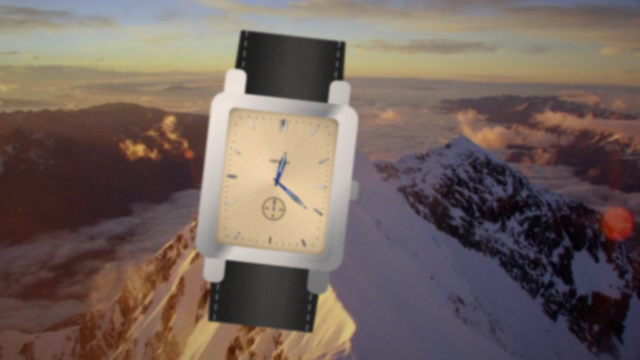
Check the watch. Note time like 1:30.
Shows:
12:21
